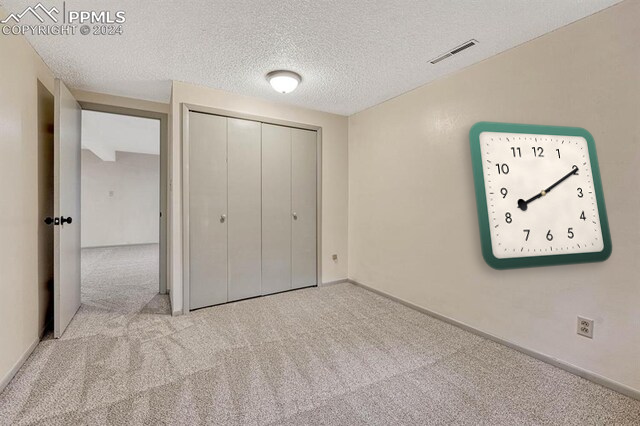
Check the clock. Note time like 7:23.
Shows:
8:10
